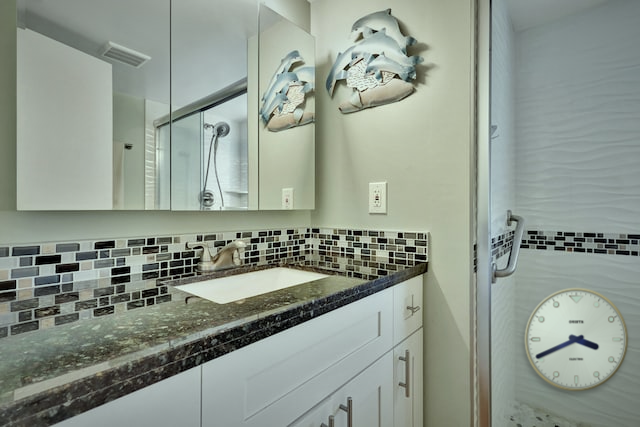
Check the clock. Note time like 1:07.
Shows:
3:41
